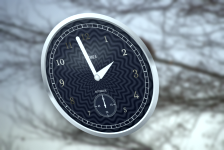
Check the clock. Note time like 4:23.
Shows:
1:58
